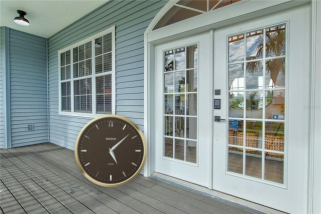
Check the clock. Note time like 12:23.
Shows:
5:08
